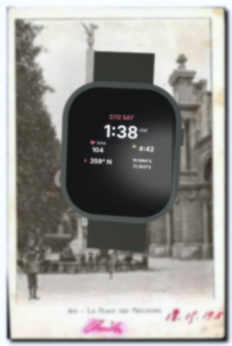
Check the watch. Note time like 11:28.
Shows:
1:38
